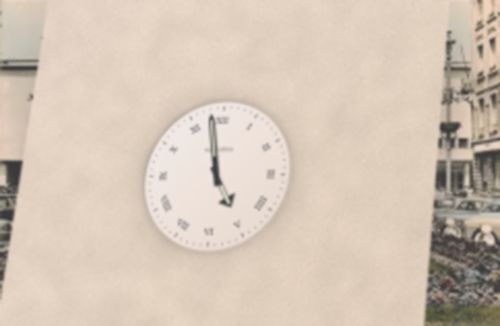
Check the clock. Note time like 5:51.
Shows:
4:58
